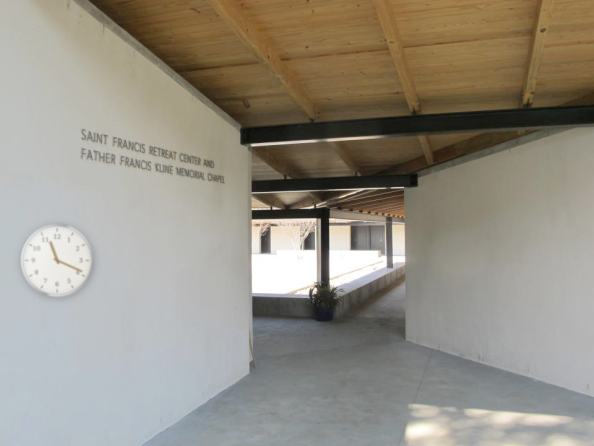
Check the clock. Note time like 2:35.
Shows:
11:19
